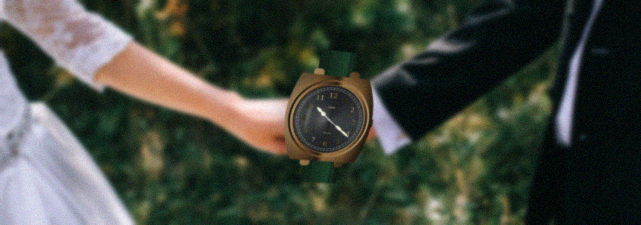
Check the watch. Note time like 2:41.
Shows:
10:21
